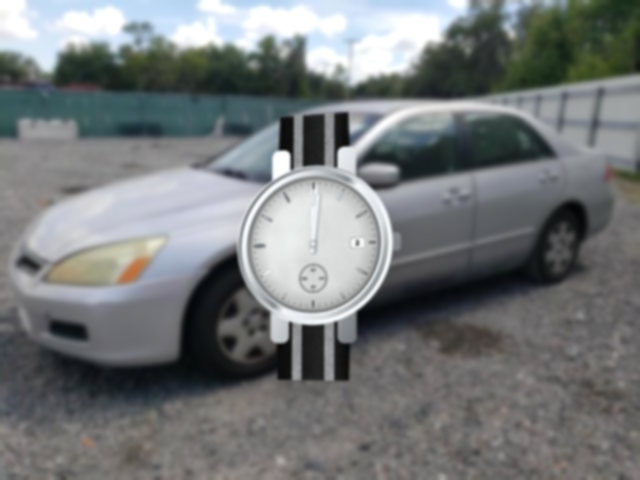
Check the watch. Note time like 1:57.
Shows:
12:01
